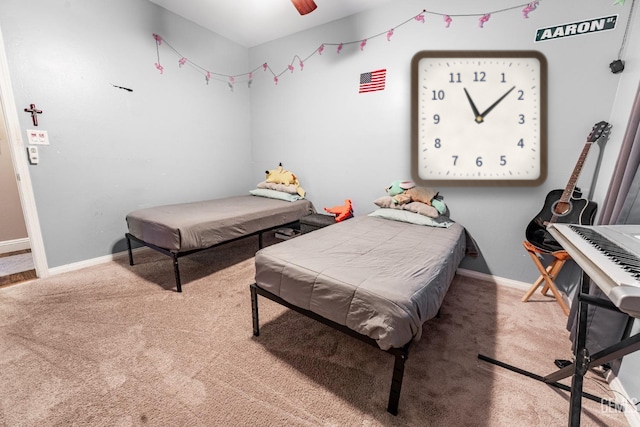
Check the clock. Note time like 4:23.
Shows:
11:08
